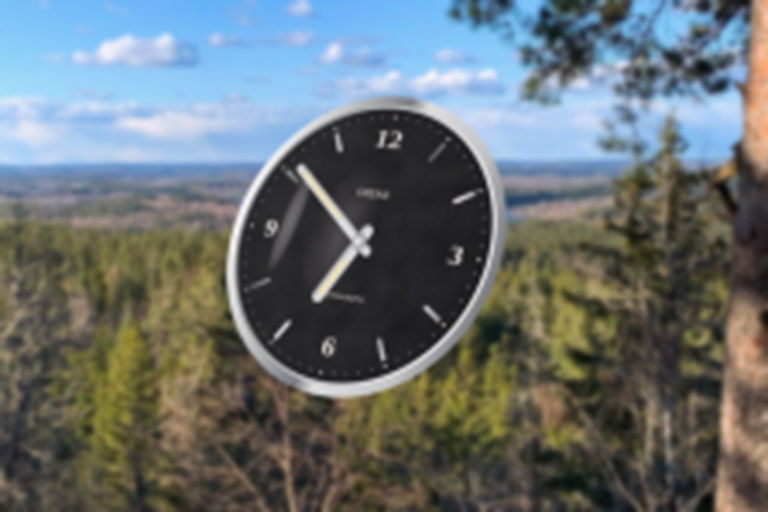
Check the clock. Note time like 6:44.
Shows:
6:51
